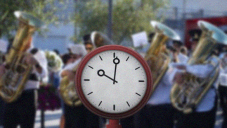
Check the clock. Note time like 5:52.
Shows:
10:01
